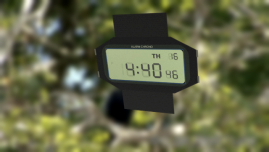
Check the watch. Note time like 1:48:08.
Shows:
4:40:46
